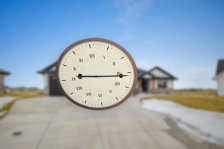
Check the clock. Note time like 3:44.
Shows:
9:16
